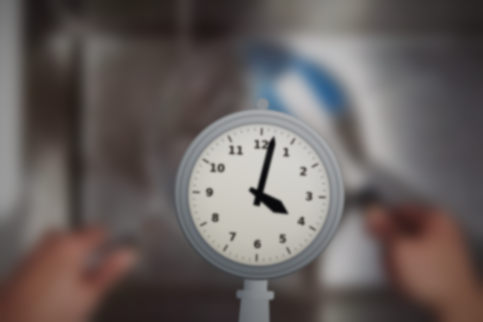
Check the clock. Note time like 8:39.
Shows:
4:02
